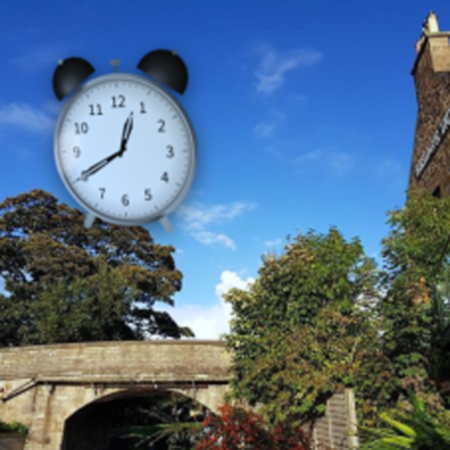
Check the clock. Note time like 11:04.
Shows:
12:40
